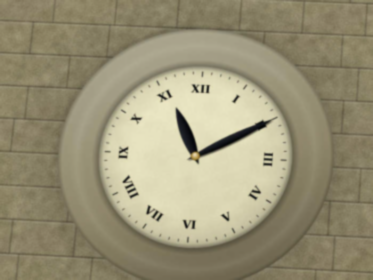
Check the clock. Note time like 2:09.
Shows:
11:10
